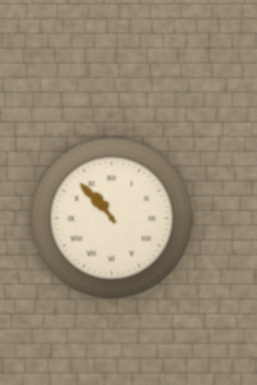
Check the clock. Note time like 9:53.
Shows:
10:53
